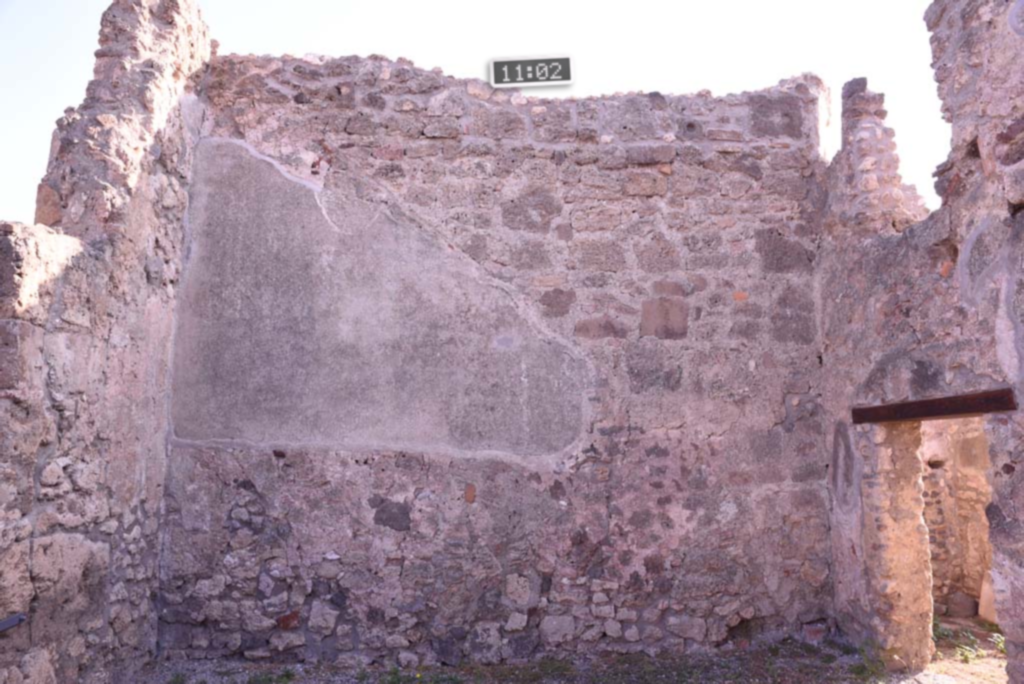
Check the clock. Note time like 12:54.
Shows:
11:02
